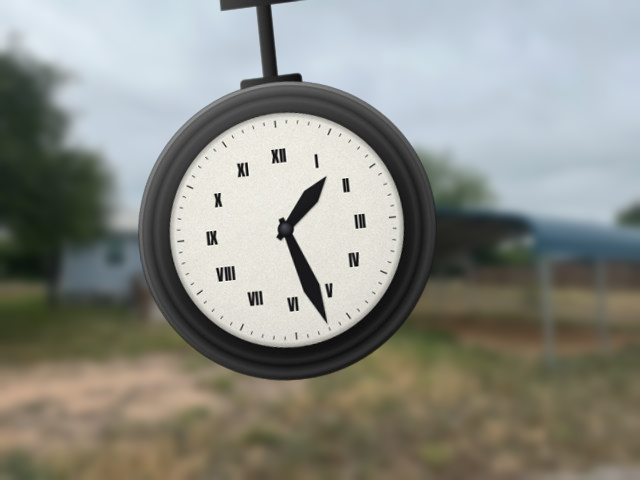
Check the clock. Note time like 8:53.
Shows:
1:27
